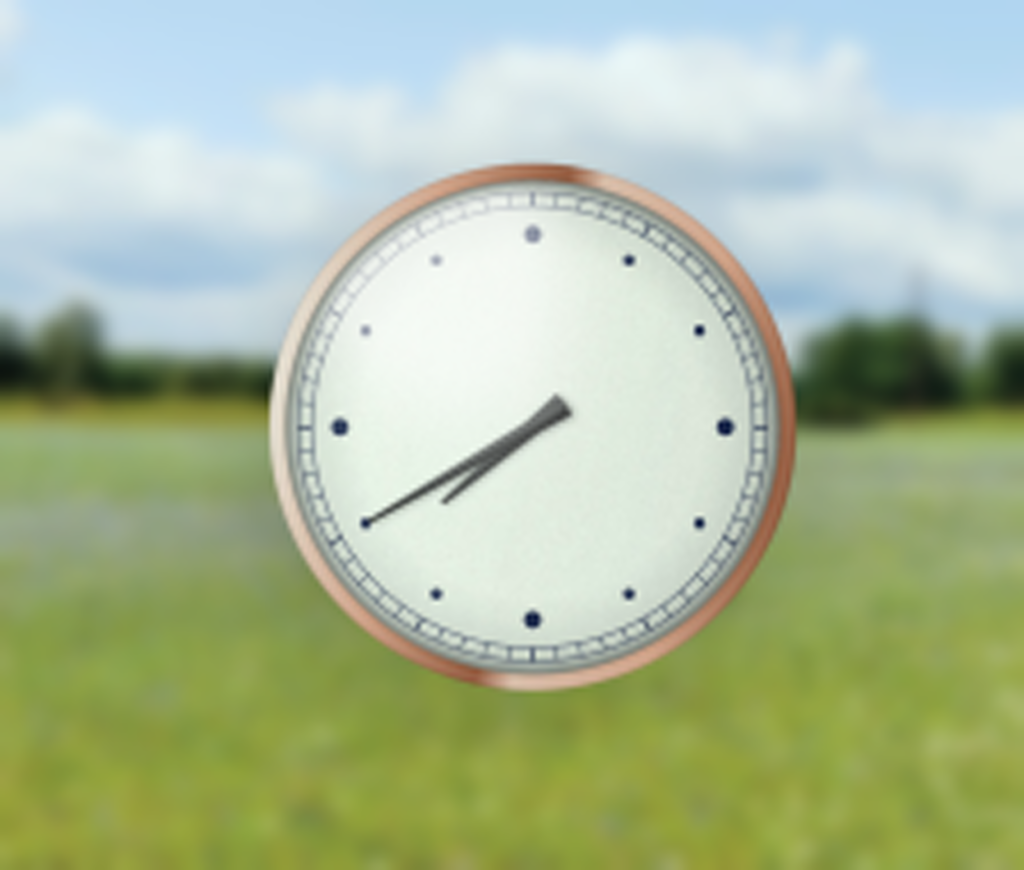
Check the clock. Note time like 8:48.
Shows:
7:40
